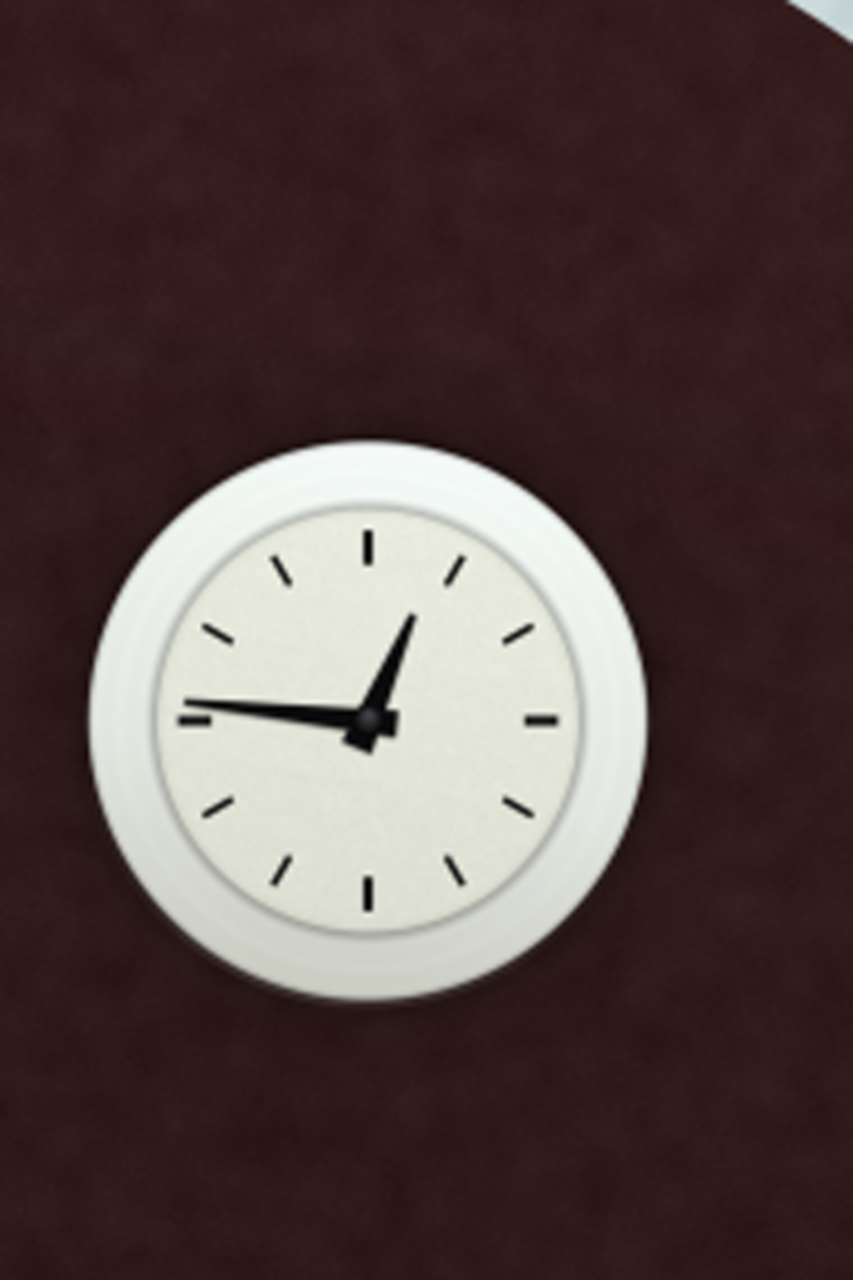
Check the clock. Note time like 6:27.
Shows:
12:46
